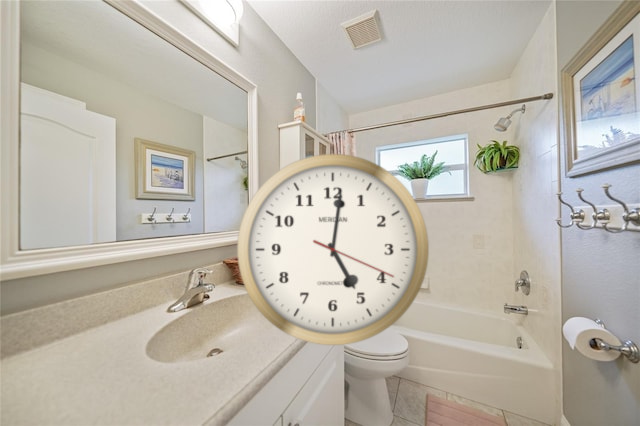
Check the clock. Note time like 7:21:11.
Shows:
5:01:19
